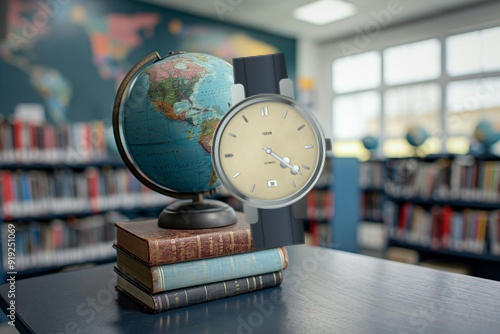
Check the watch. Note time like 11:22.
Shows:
4:22
